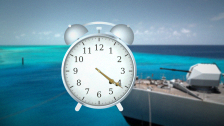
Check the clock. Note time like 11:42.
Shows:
4:21
